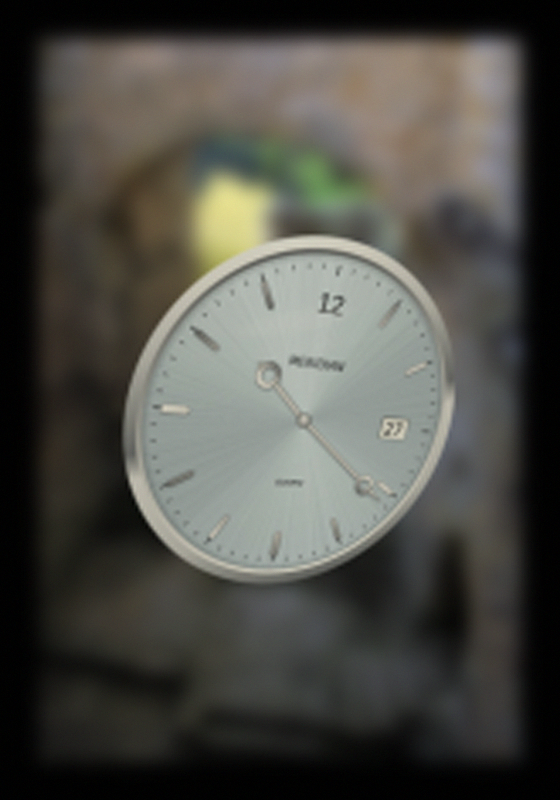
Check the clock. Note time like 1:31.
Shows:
10:21
